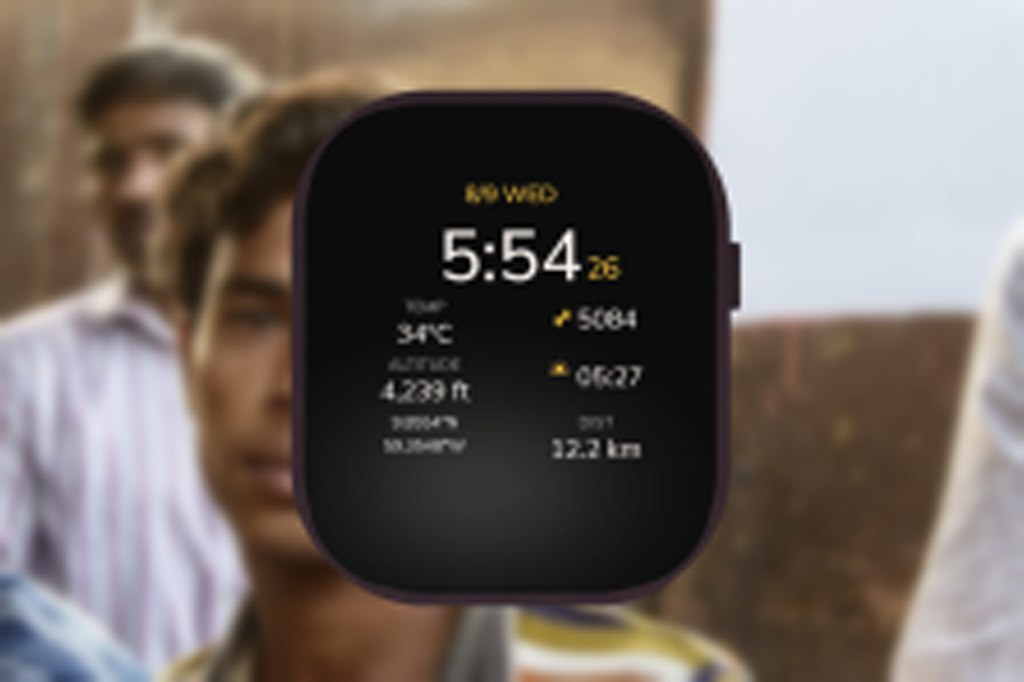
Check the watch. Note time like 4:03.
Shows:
5:54
